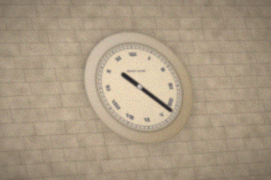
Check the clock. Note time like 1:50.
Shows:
10:22
